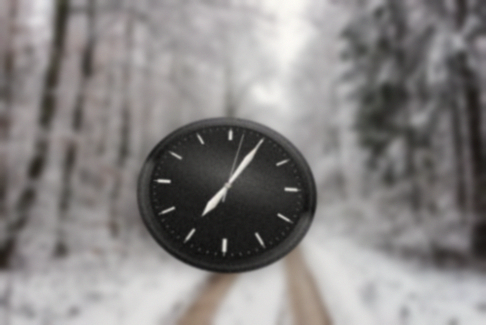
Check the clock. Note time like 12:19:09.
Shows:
7:05:02
